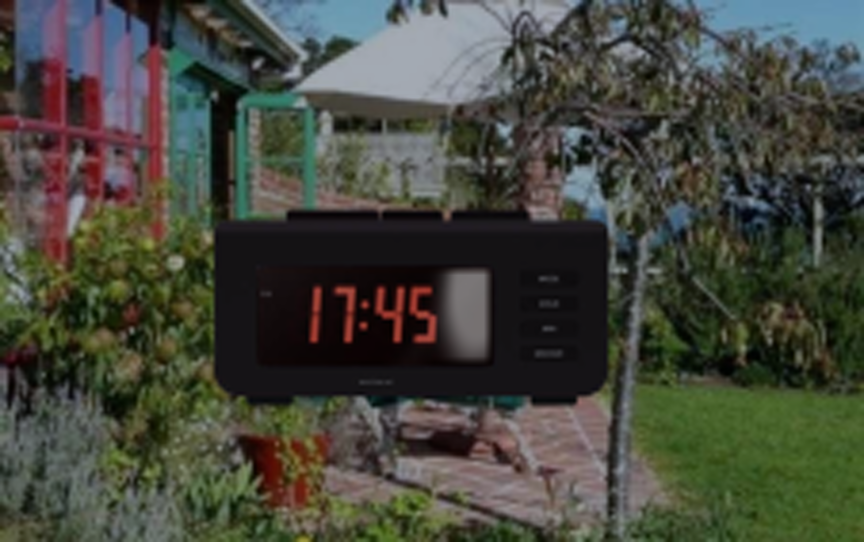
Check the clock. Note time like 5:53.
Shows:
17:45
